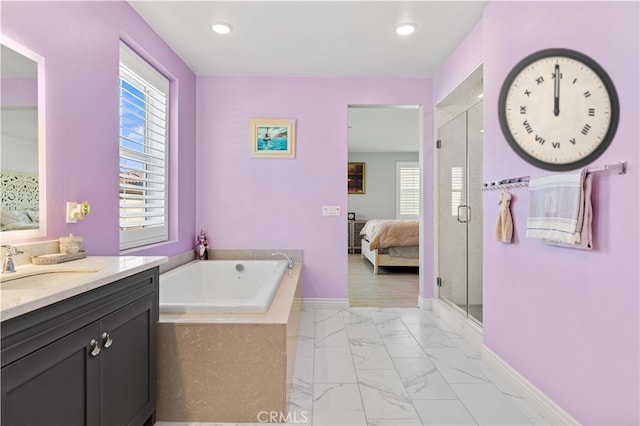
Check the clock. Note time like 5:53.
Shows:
12:00
